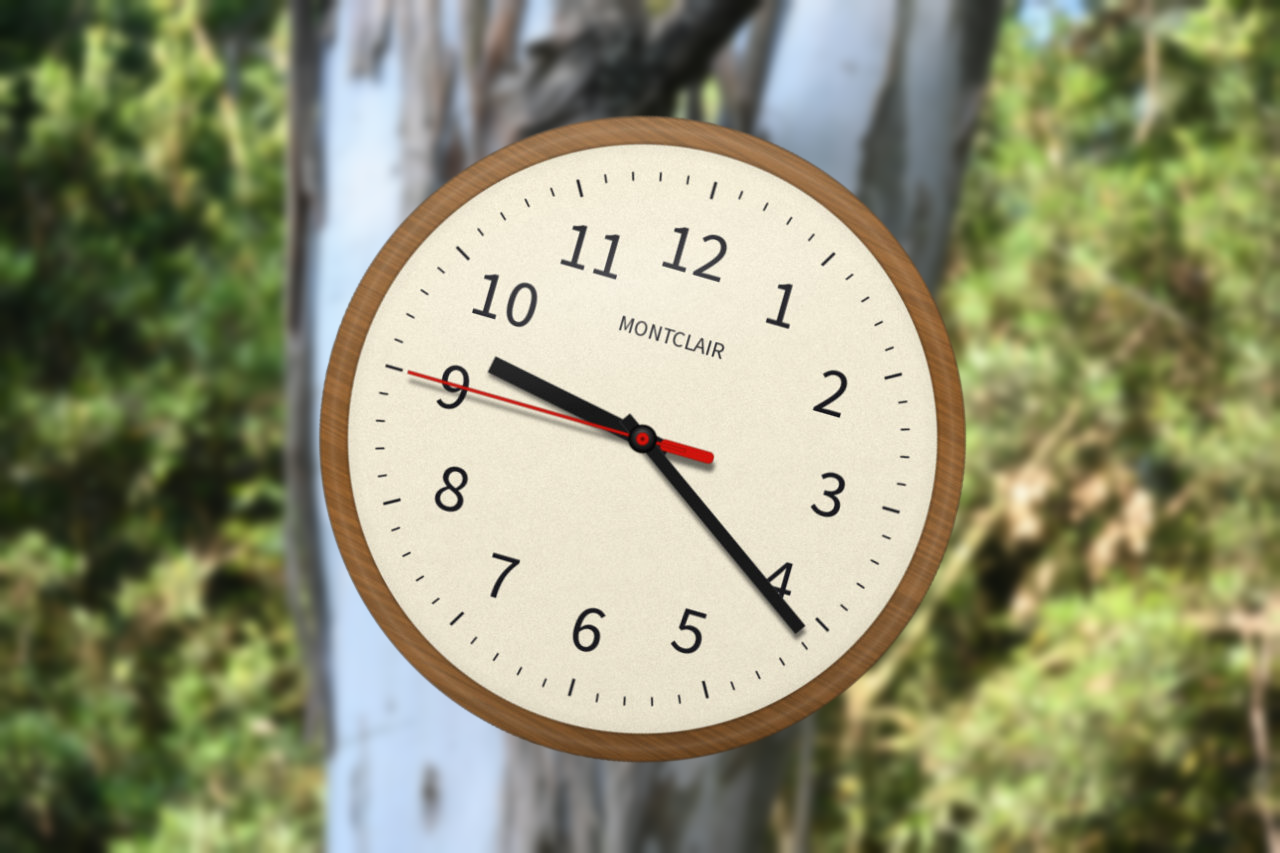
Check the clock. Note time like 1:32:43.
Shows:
9:20:45
